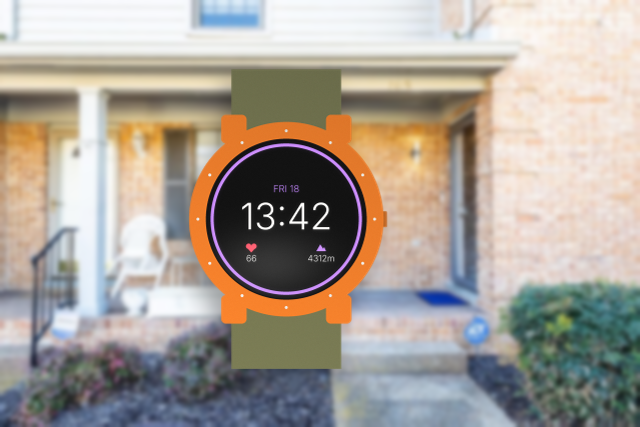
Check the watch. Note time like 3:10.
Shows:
13:42
